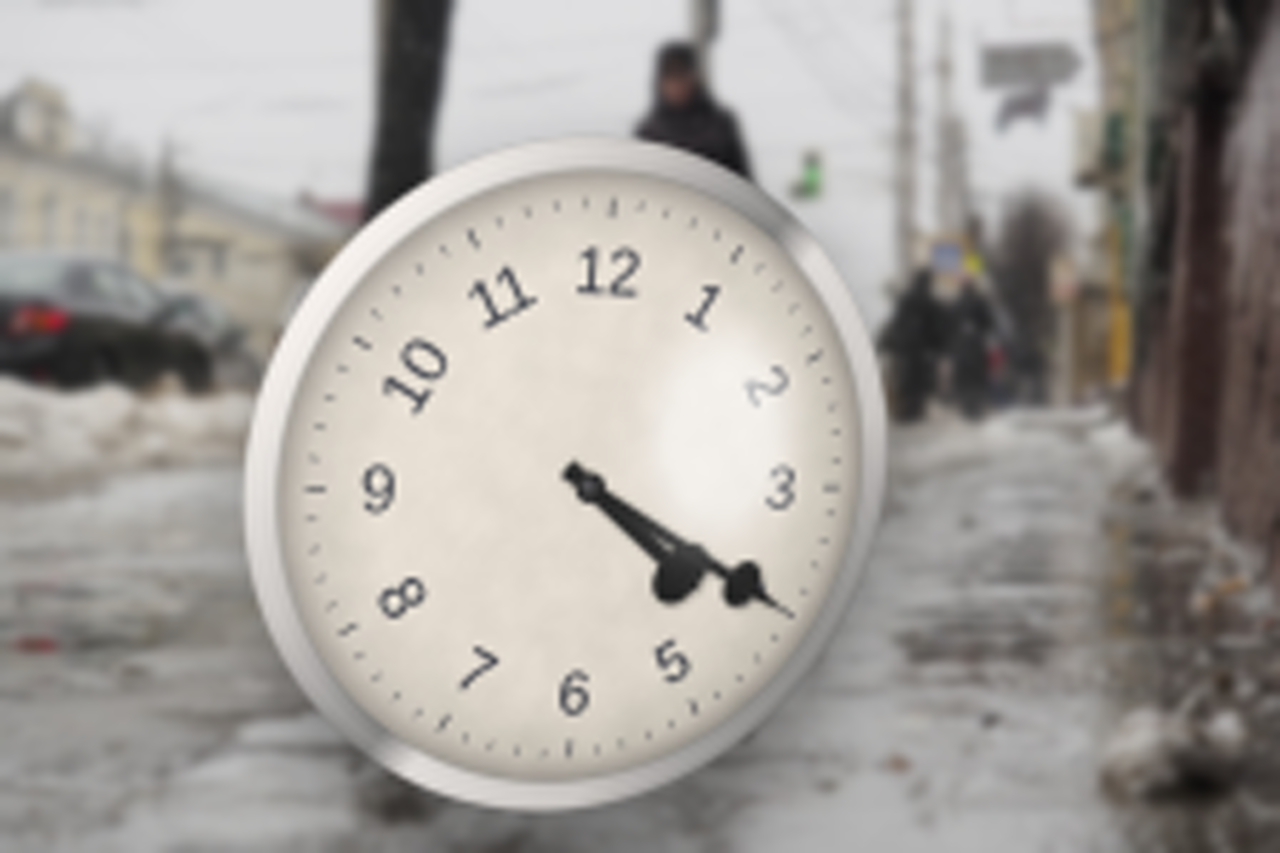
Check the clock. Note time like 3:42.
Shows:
4:20
